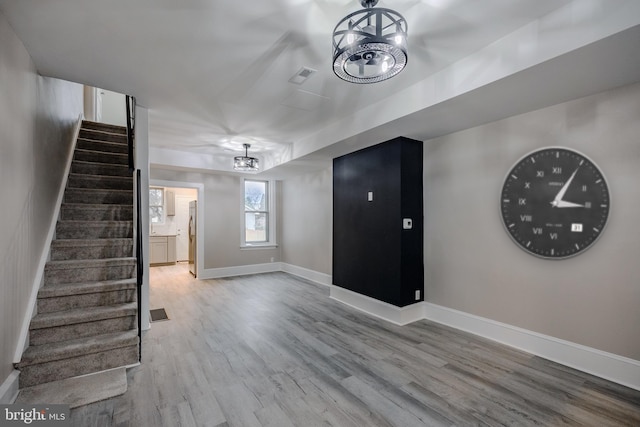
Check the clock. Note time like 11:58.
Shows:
3:05
